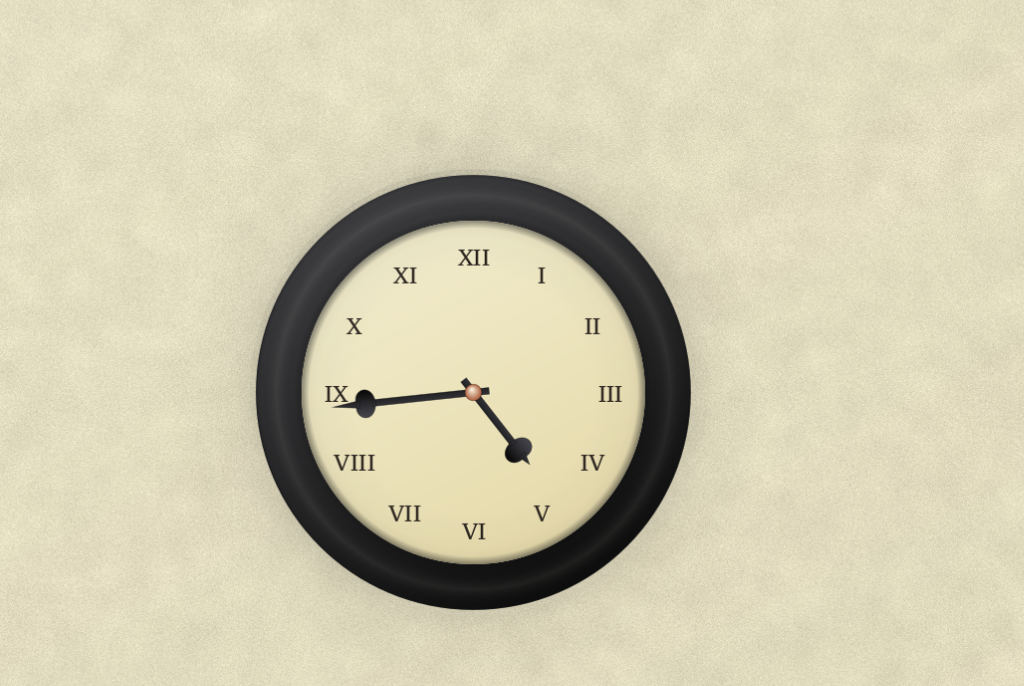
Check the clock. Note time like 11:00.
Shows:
4:44
